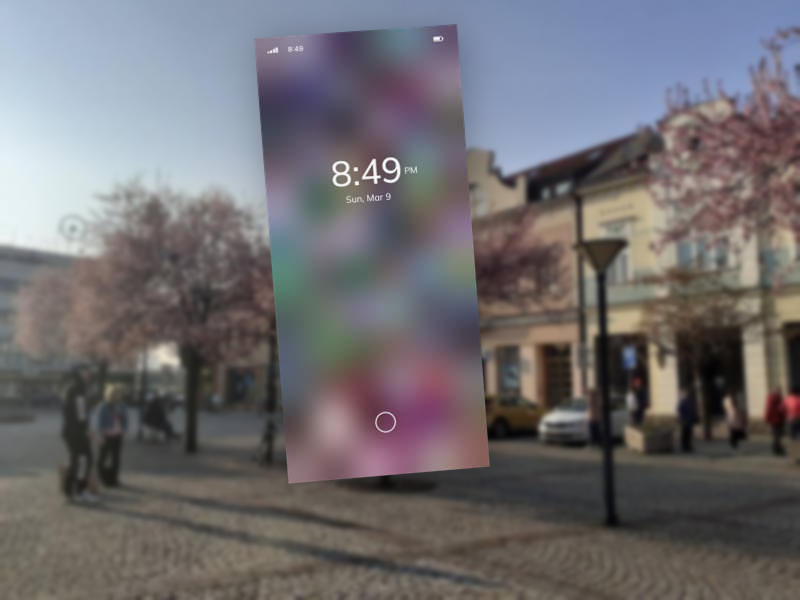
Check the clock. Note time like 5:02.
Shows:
8:49
